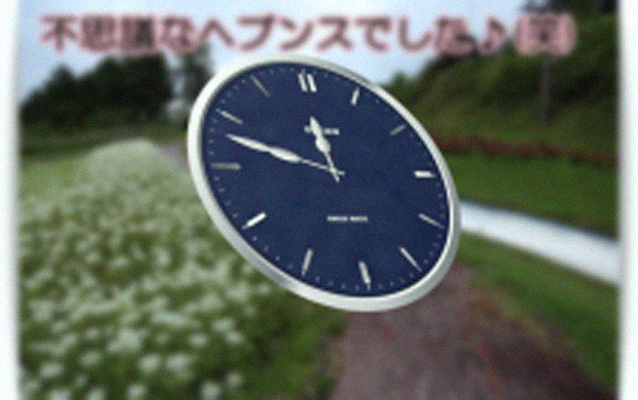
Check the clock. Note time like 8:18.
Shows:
11:48
